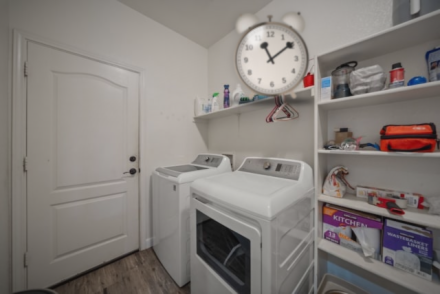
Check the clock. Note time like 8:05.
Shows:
11:09
